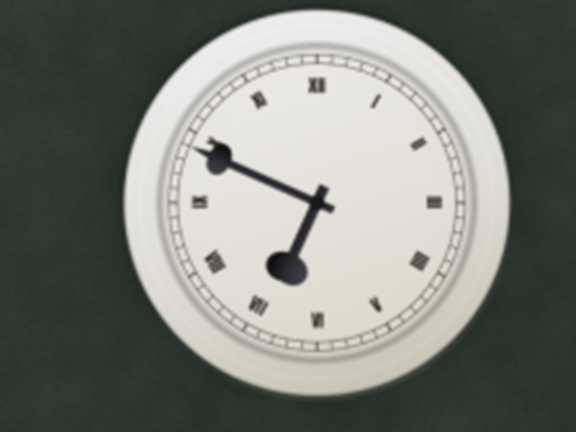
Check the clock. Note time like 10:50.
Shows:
6:49
